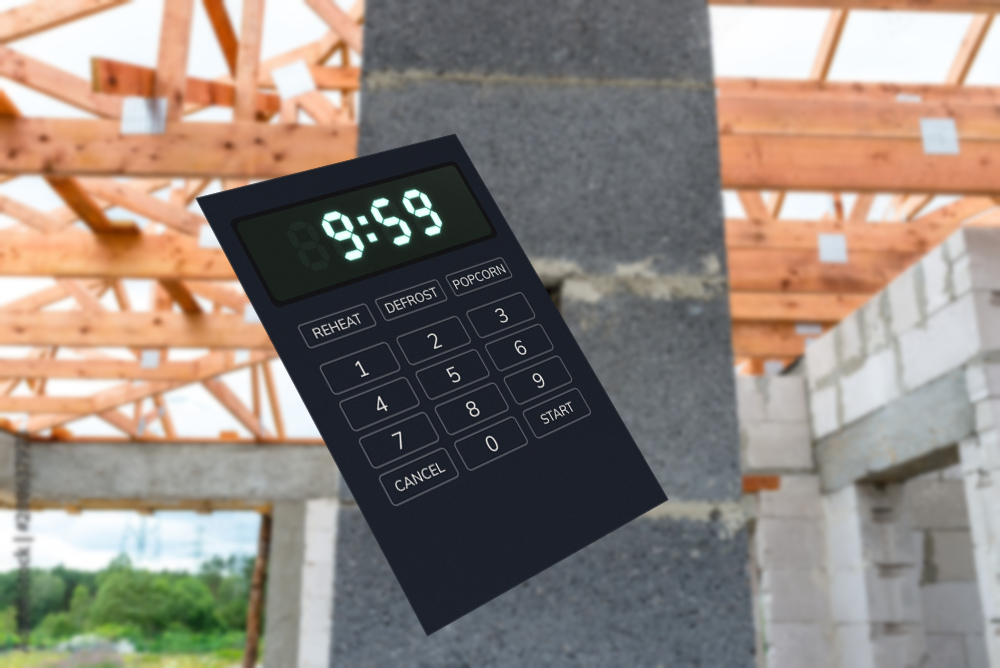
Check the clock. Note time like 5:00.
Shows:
9:59
